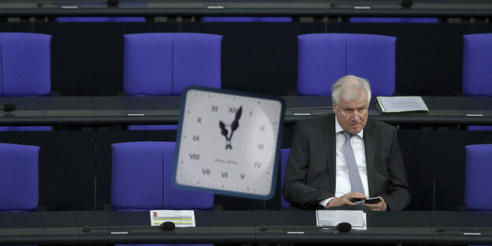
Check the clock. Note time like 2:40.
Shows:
11:02
